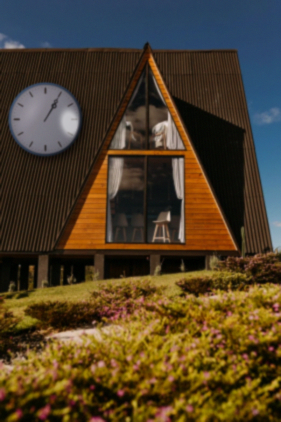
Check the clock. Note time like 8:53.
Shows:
1:05
